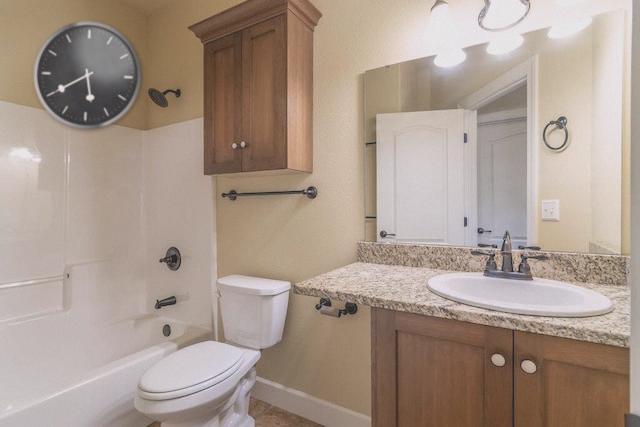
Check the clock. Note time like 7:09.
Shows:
5:40
